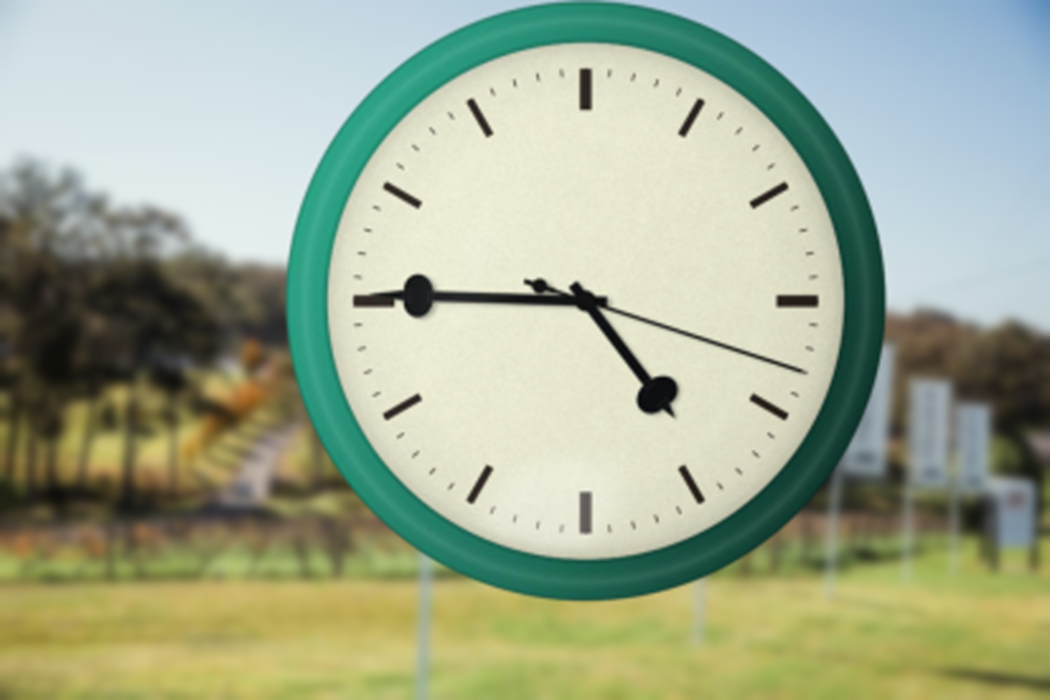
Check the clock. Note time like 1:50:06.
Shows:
4:45:18
